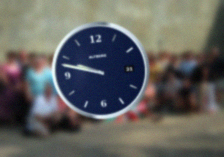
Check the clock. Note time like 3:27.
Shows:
9:48
